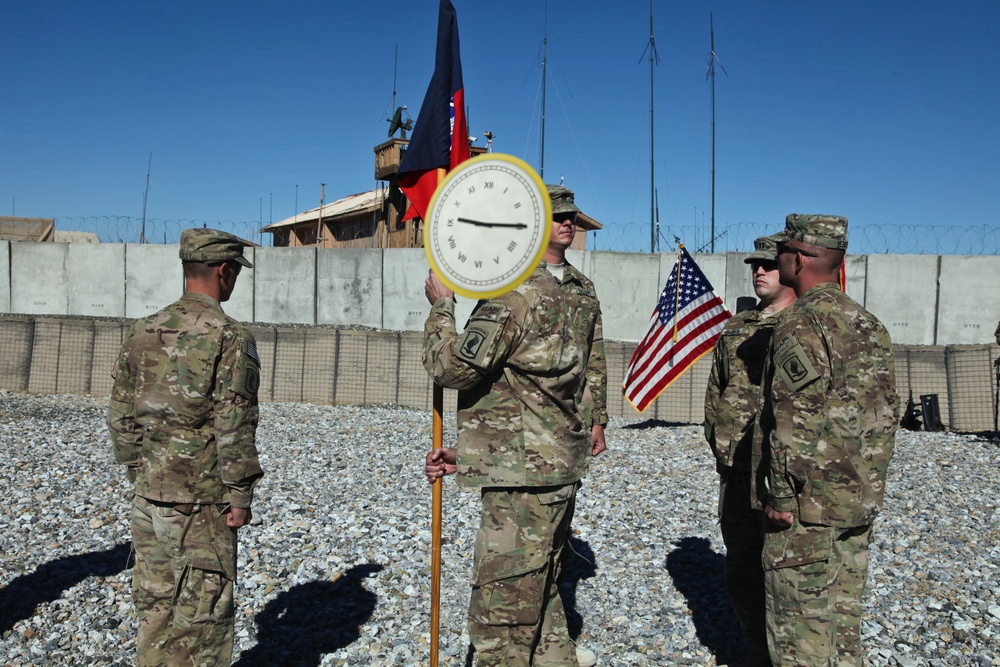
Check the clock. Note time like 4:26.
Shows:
9:15
